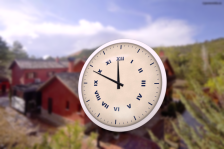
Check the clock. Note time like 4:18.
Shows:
11:49
